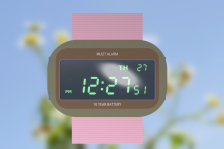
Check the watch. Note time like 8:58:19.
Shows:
12:27:51
